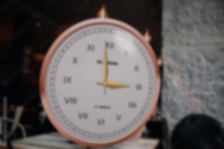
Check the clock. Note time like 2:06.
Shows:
2:59
